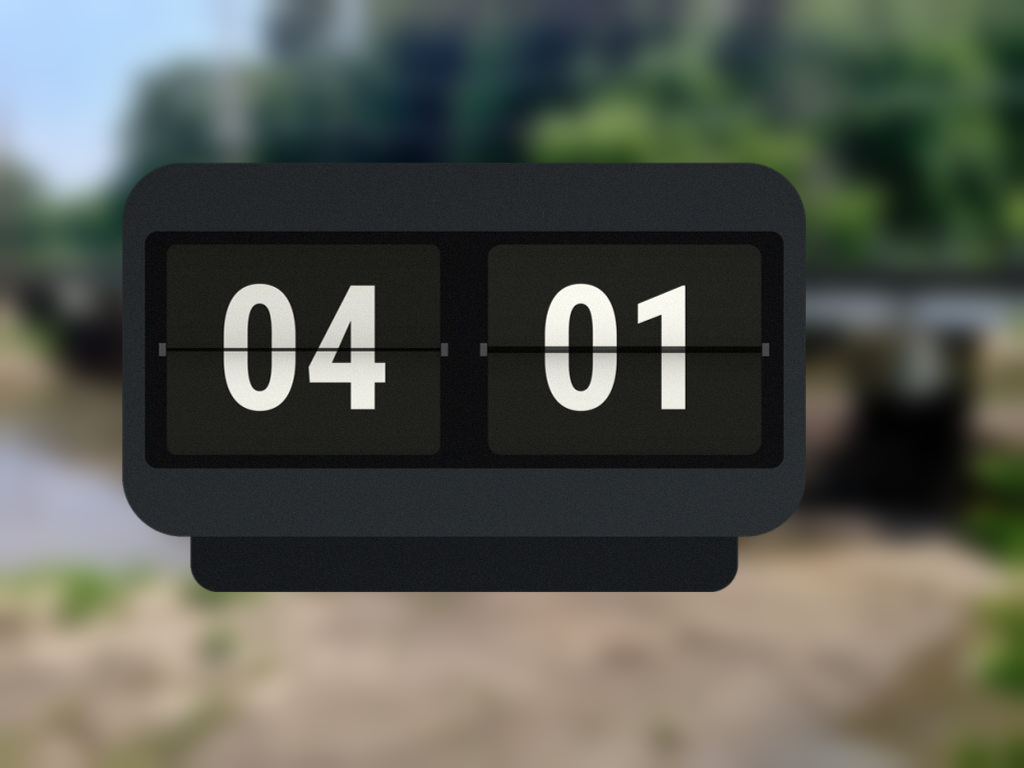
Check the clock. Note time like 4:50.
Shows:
4:01
